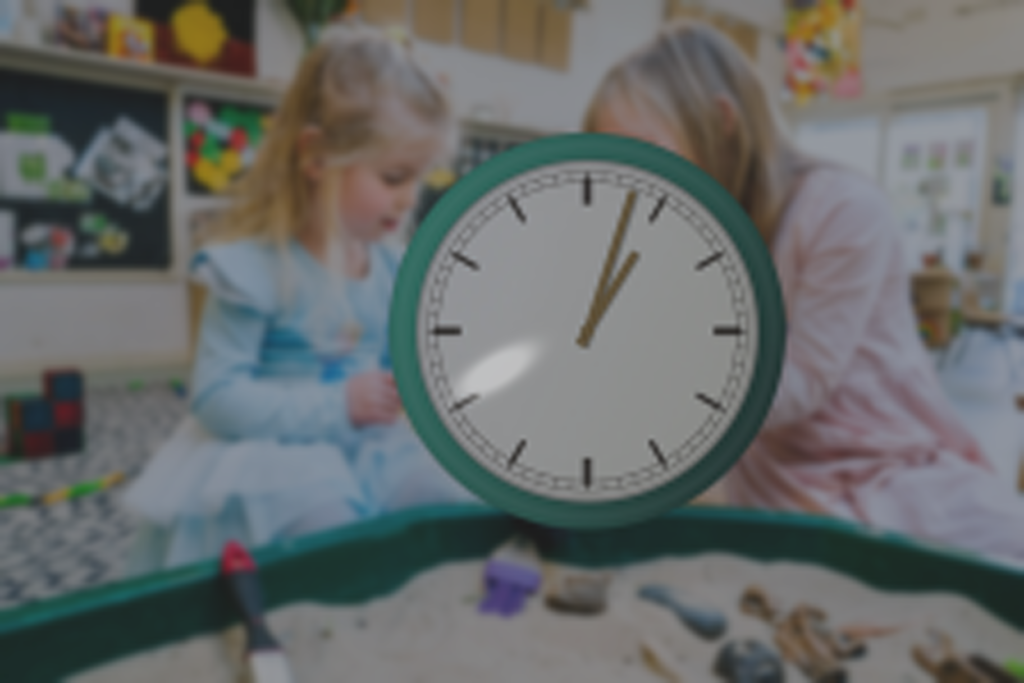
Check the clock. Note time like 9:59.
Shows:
1:03
